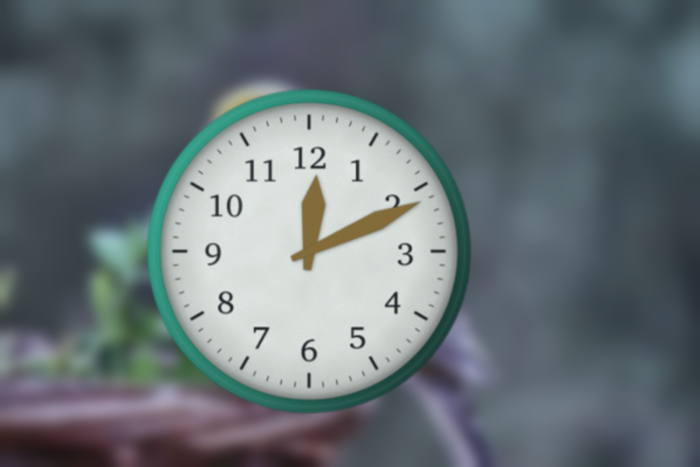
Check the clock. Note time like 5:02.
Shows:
12:11
